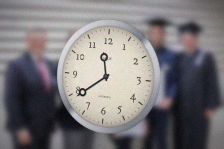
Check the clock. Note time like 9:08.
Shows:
11:39
